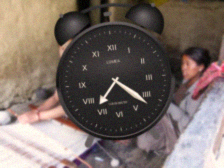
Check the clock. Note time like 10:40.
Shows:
7:22
